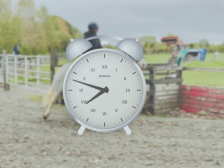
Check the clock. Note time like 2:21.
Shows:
7:48
